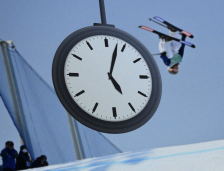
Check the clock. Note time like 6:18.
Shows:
5:03
